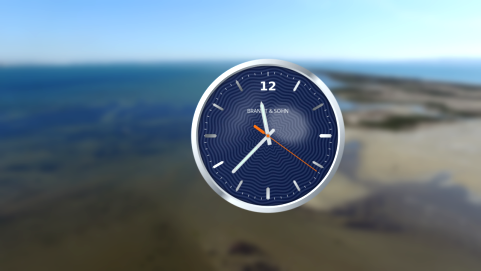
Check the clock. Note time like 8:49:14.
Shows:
11:37:21
